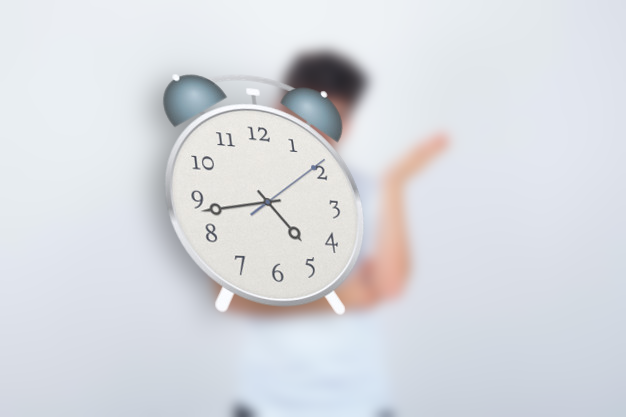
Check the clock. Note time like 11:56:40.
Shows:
4:43:09
